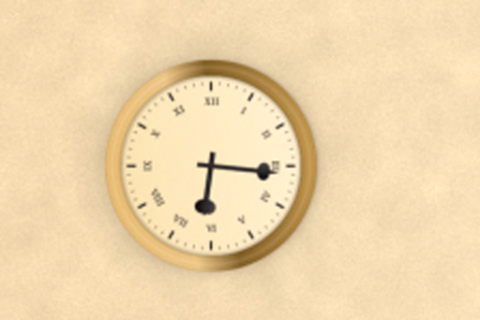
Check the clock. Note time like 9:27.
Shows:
6:16
